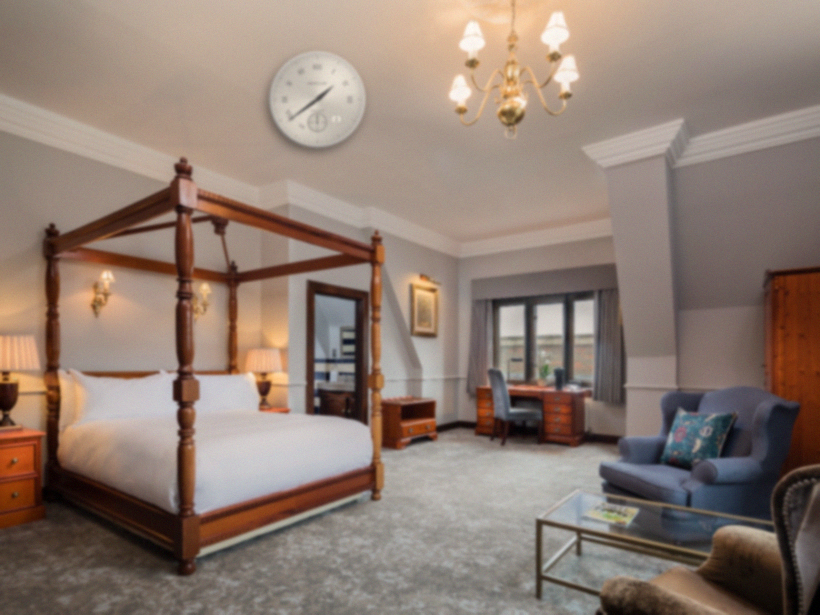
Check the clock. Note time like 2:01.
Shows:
1:39
